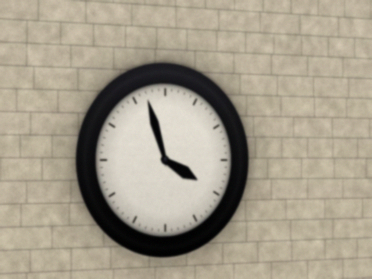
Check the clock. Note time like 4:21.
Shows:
3:57
